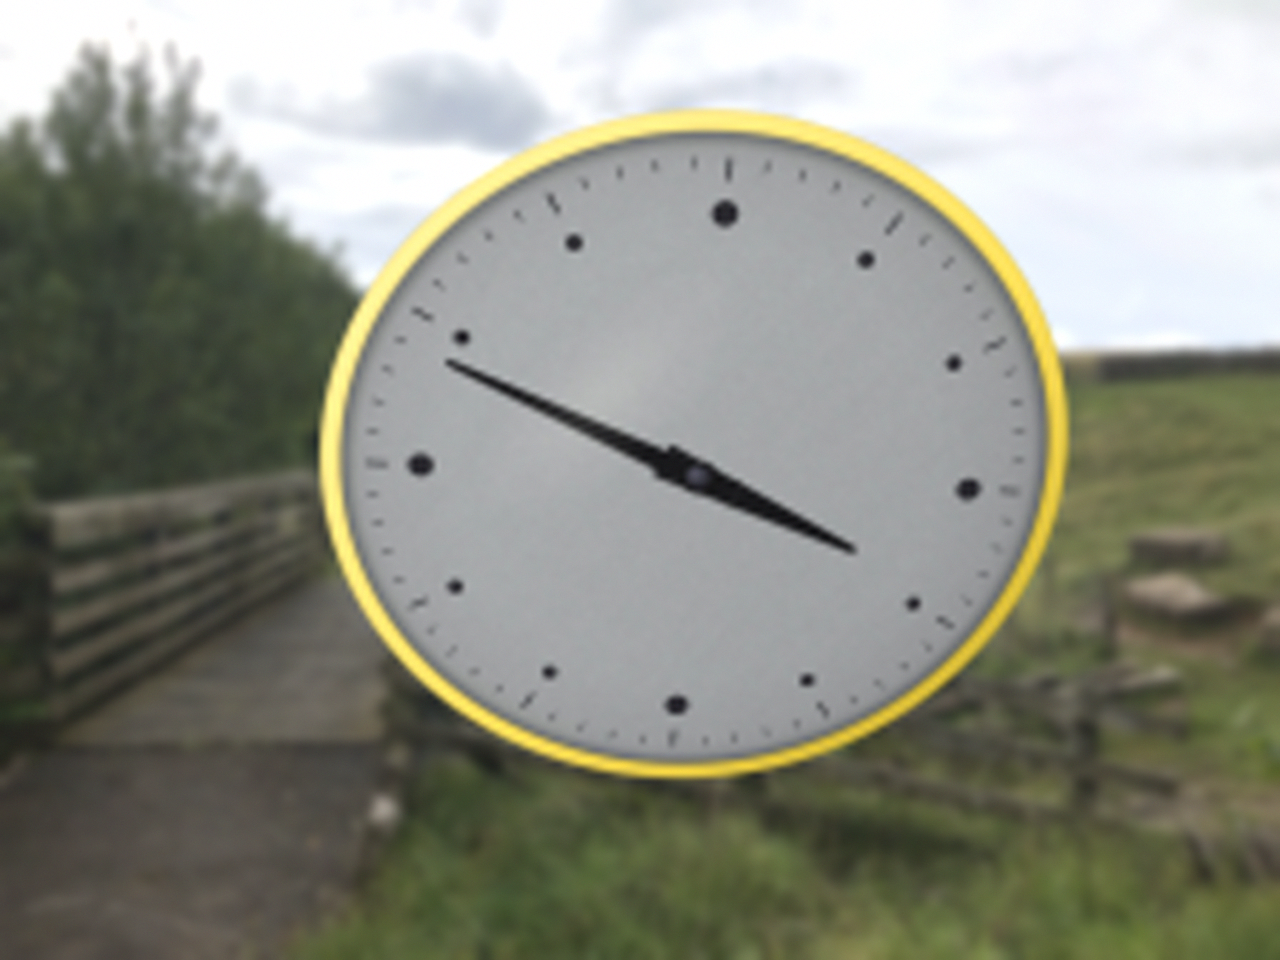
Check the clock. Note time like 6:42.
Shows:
3:49
